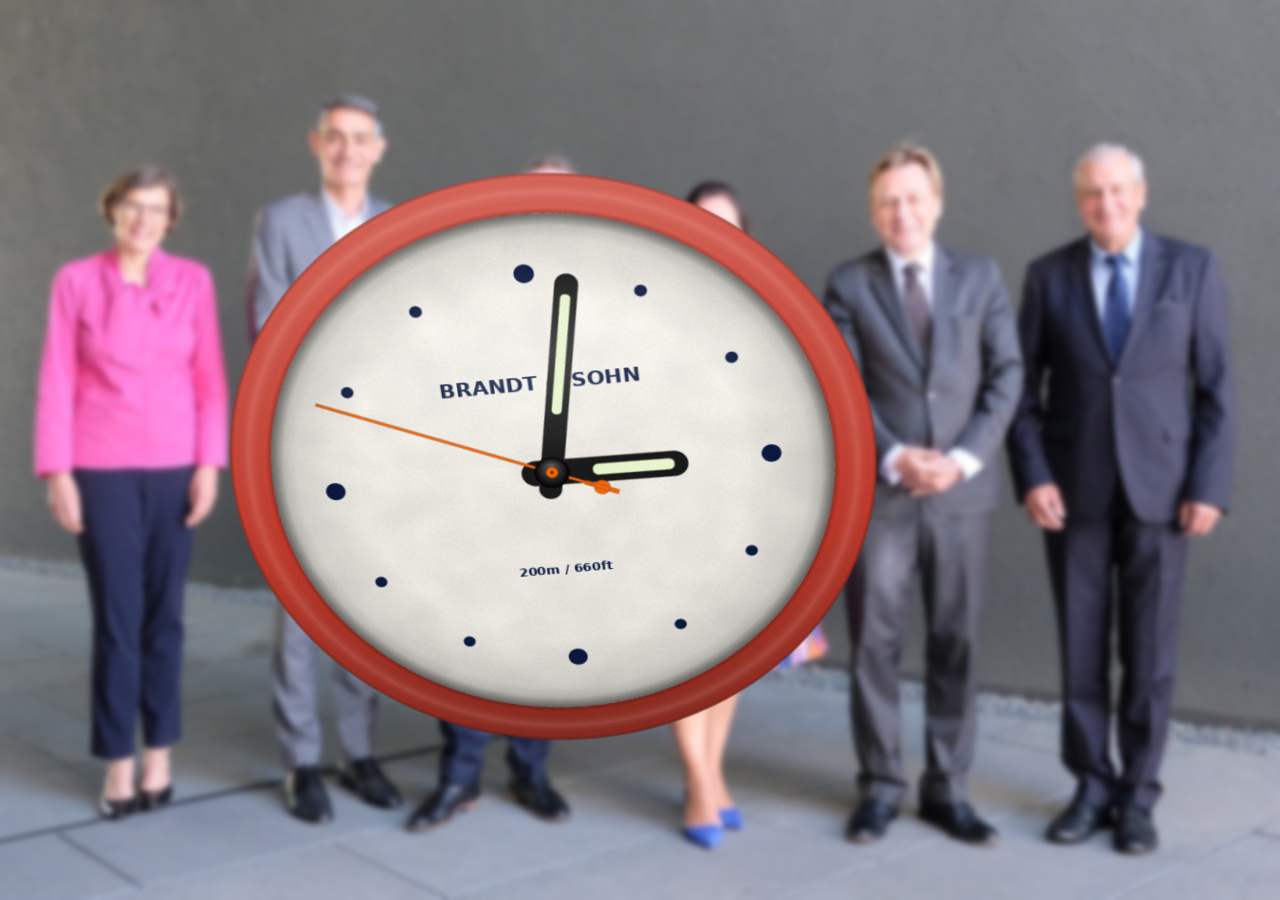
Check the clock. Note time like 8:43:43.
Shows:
3:01:49
